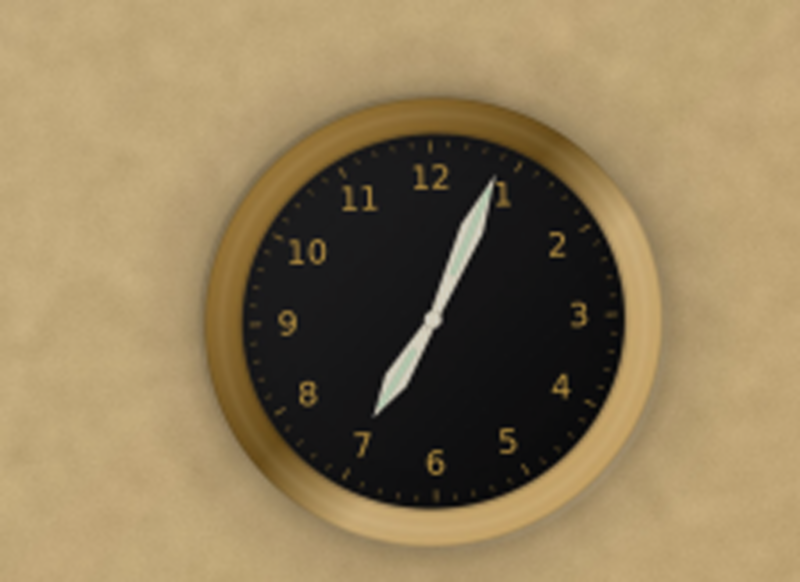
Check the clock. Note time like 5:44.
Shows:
7:04
